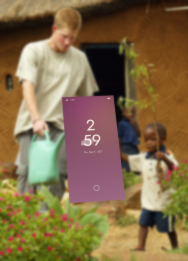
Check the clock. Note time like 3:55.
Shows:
2:59
